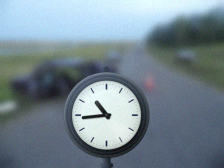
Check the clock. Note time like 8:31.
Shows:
10:44
